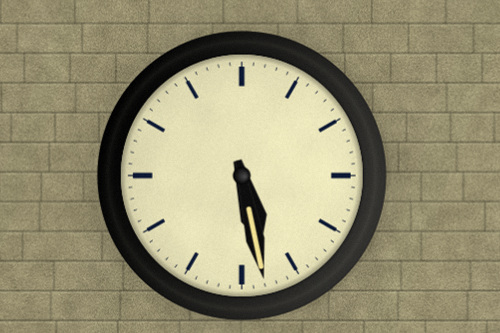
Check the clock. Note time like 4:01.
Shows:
5:28
